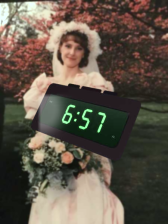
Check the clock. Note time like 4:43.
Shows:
6:57
